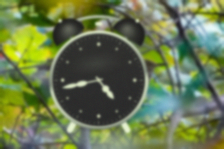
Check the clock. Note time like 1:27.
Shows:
4:43
